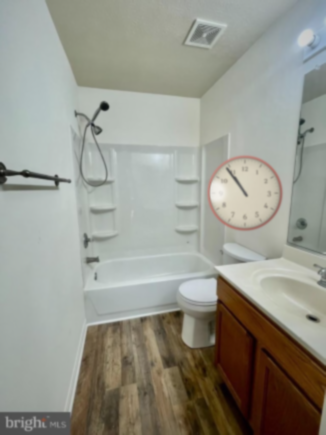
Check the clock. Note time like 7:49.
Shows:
10:54
